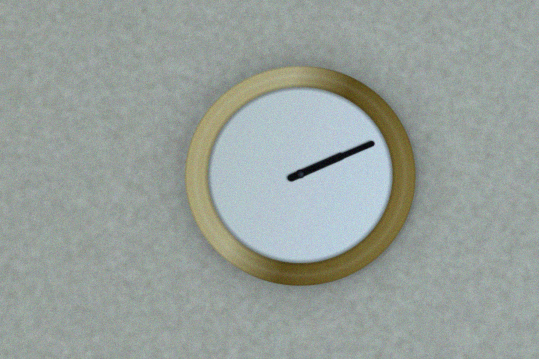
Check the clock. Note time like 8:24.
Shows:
2:11
